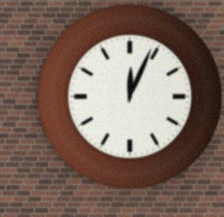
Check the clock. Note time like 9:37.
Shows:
12:04
